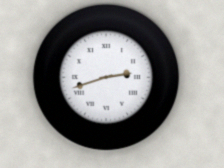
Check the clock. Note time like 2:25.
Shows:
2:42
